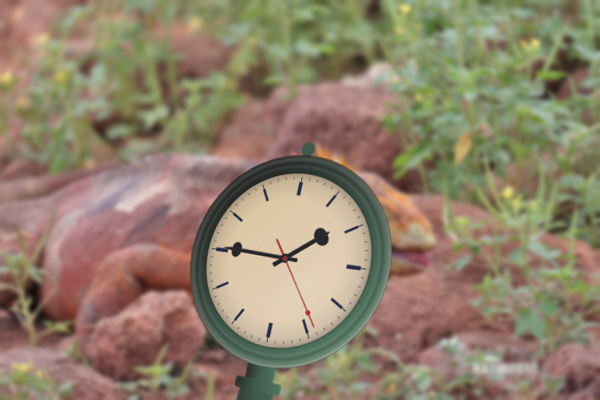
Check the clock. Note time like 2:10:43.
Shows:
1:45:24
